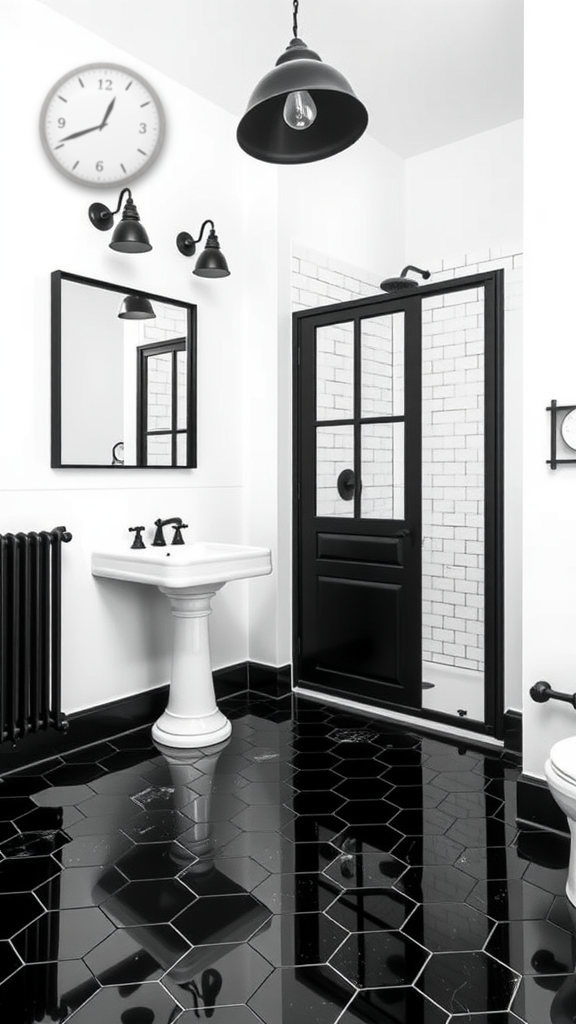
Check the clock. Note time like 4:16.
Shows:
12:41
